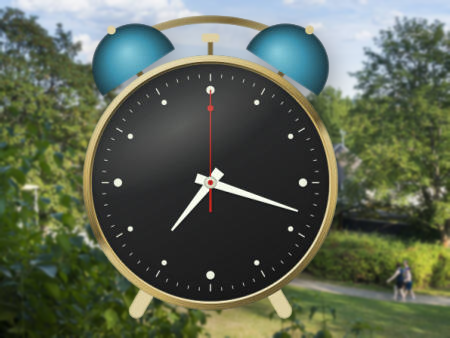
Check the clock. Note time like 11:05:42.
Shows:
7:18:00
